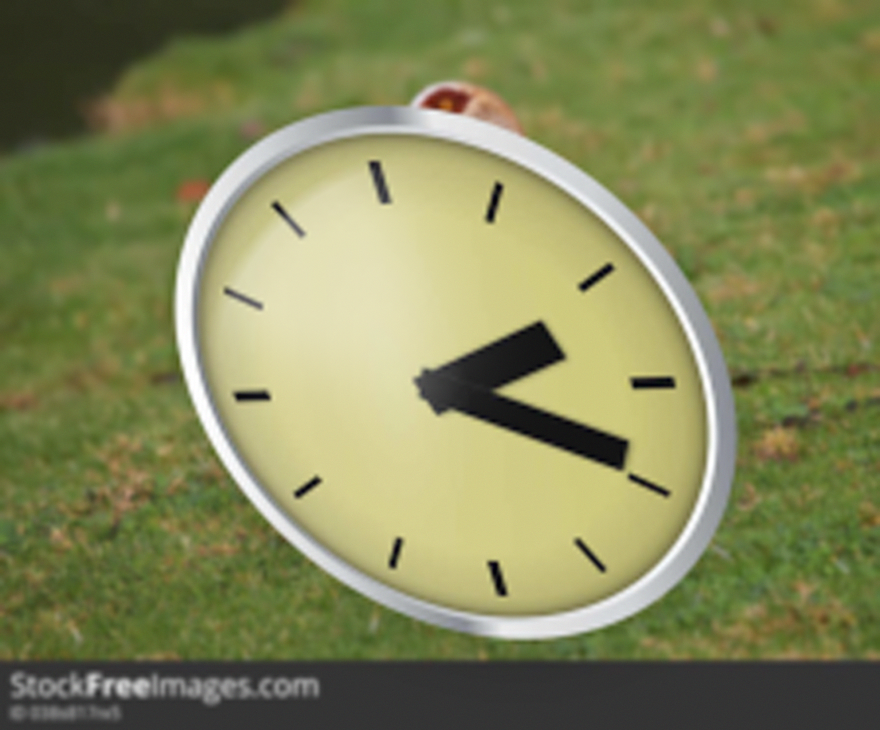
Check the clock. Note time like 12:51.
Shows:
2:19
